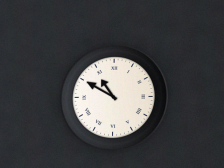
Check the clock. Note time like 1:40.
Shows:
10:50
